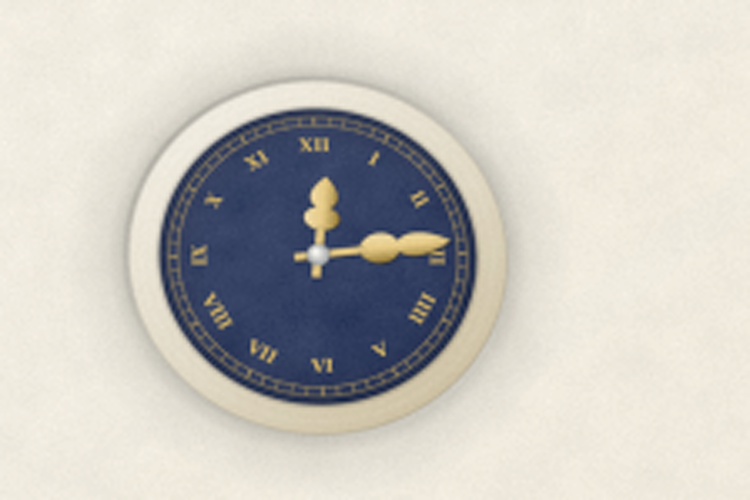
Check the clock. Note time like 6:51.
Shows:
12:14
